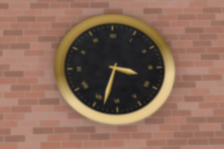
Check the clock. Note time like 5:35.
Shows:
3:33
